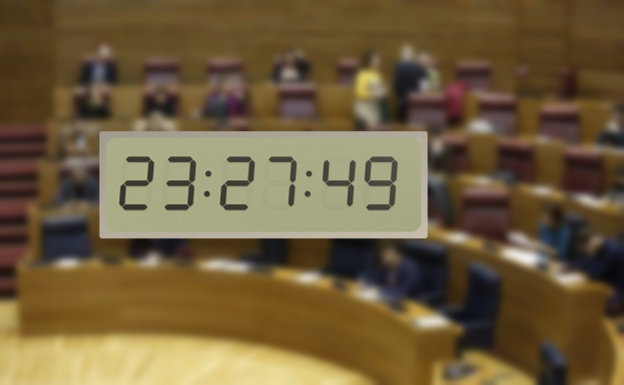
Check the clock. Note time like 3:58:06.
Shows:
23:27:49
